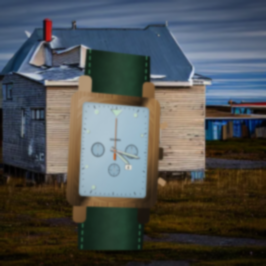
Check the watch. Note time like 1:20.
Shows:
4:17
